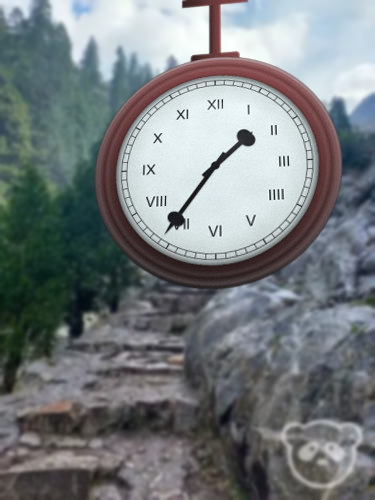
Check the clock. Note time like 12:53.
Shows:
1:36
